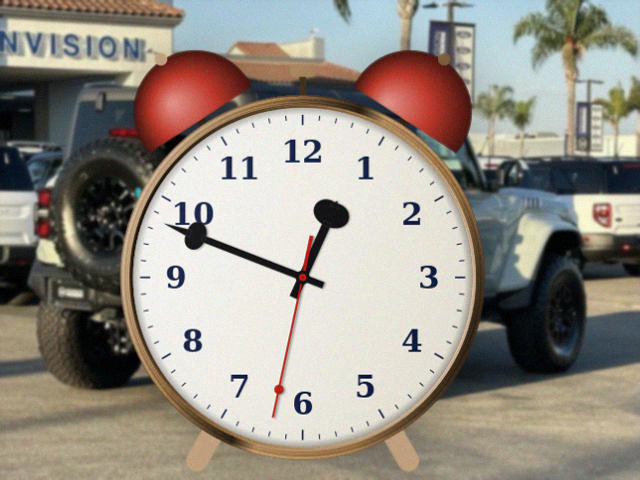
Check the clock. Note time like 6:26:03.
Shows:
12:48:32
